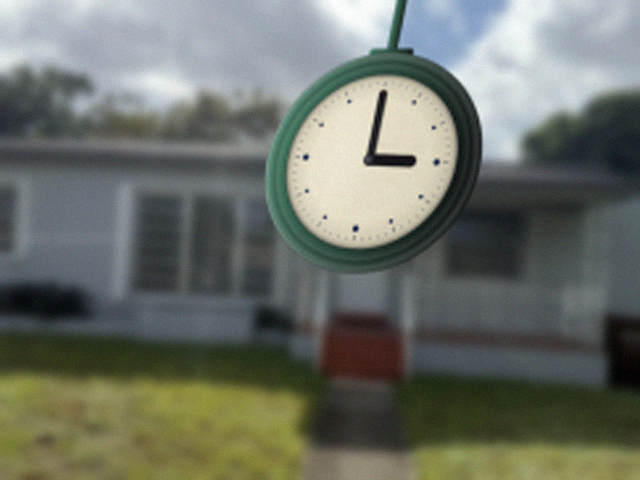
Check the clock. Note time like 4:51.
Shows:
3:00
